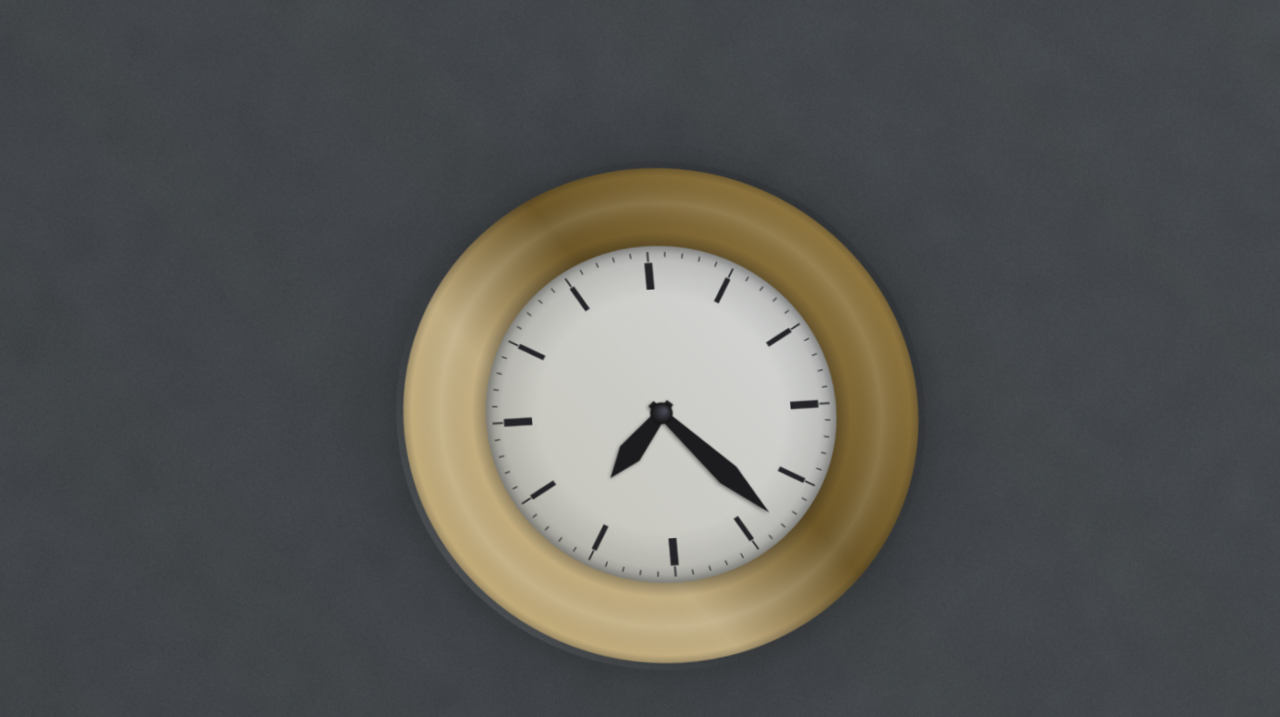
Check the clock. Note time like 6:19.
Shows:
7:23
